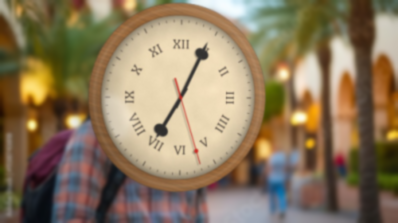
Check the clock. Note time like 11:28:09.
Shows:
7:04:27
